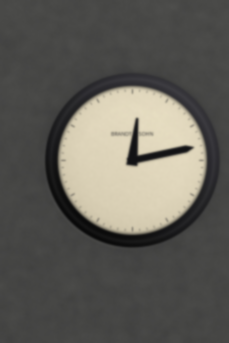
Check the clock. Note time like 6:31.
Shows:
12:13
